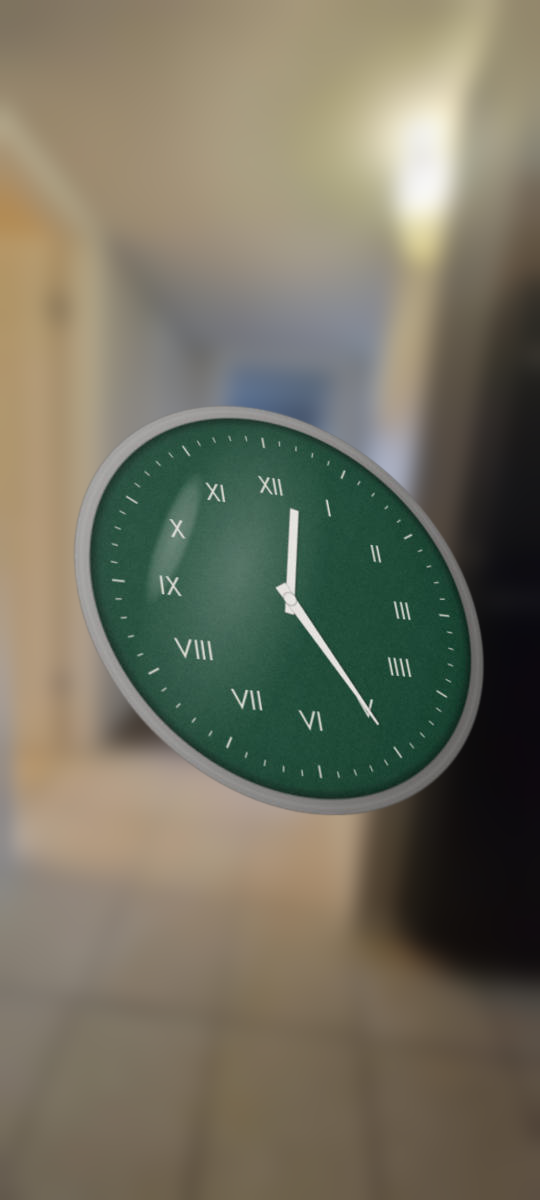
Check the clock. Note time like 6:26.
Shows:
12:25
